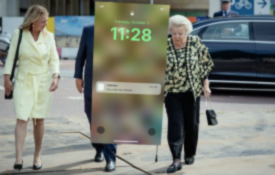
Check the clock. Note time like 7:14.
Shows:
11:28
